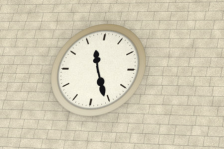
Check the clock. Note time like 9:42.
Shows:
11:26
